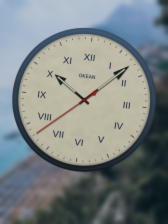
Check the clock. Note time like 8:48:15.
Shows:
10:07:38
